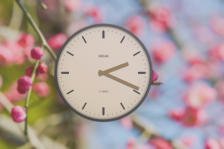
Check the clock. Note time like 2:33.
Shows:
2:19
